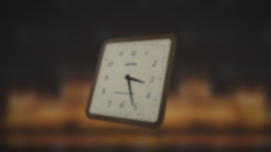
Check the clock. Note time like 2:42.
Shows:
3:26
